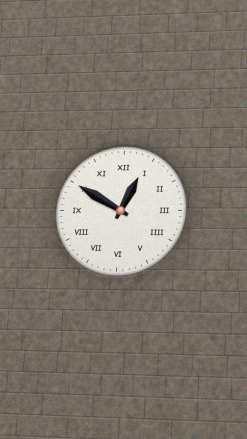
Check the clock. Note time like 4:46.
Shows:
12:50
